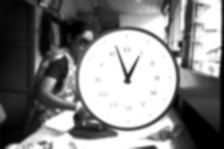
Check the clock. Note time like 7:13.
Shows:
12:57
